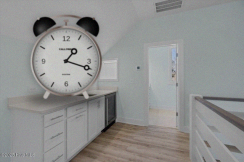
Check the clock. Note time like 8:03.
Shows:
1:18
